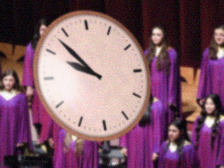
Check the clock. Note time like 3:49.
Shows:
9:53
